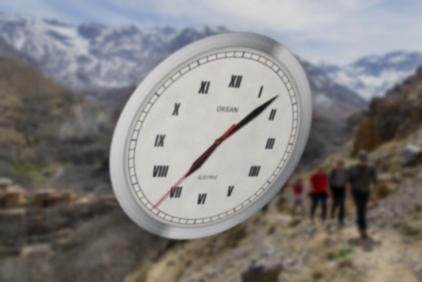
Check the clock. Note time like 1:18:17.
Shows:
7:07:36
